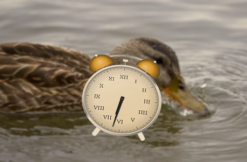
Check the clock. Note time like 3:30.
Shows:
6:32
